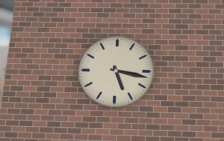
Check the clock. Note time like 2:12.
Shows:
5:17
